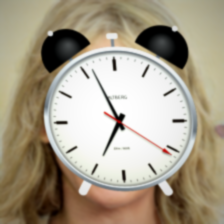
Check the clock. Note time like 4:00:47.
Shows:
6:56:21
